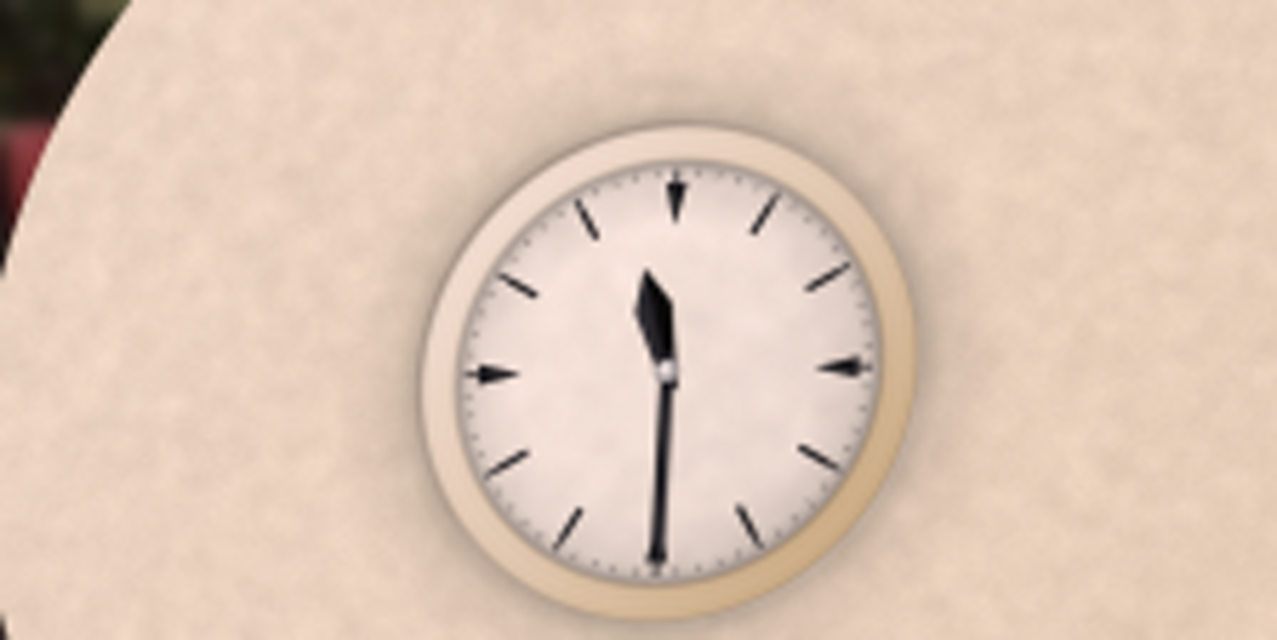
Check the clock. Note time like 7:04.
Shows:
11:30
